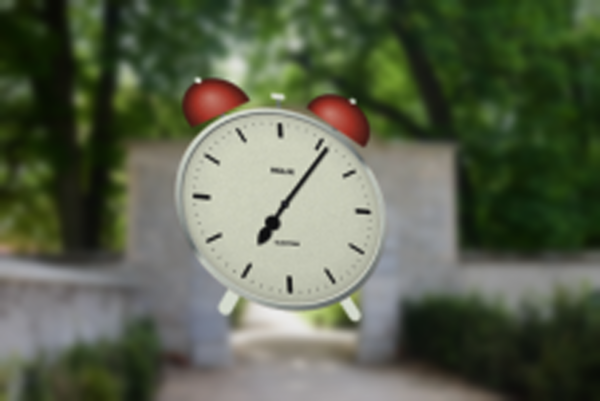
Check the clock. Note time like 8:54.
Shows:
7:06
